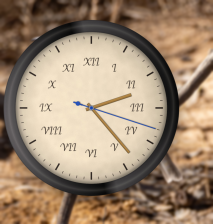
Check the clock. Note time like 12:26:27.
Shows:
2:23:18
